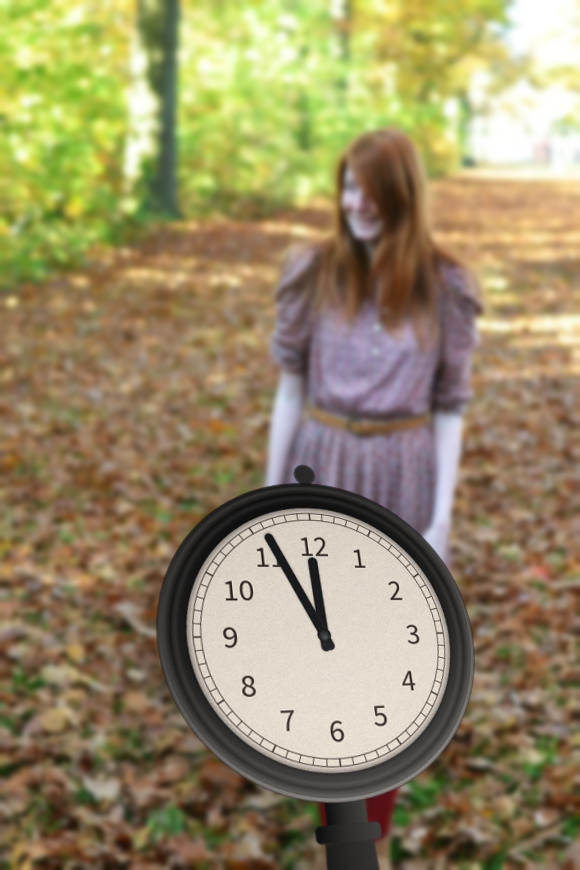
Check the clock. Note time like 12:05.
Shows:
11:56
